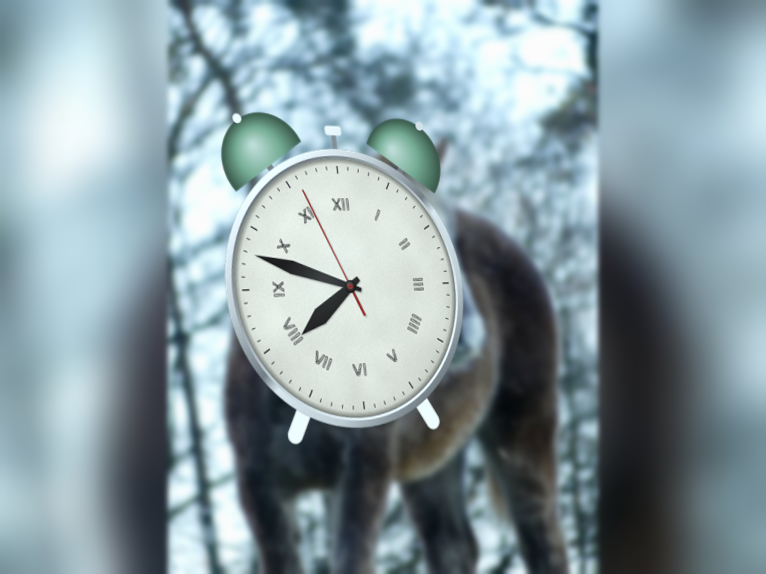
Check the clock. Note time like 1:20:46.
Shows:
7:47:56
